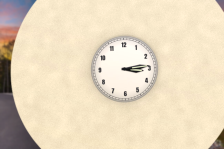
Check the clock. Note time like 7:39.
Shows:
3:14
